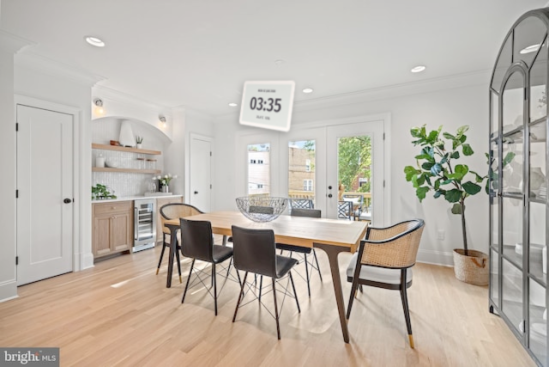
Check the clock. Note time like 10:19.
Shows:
3:35
